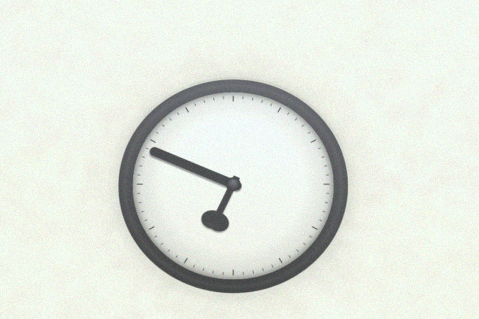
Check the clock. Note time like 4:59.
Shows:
6:49
